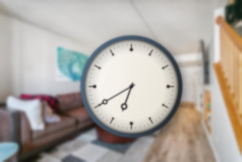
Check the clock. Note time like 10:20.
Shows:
6:40
